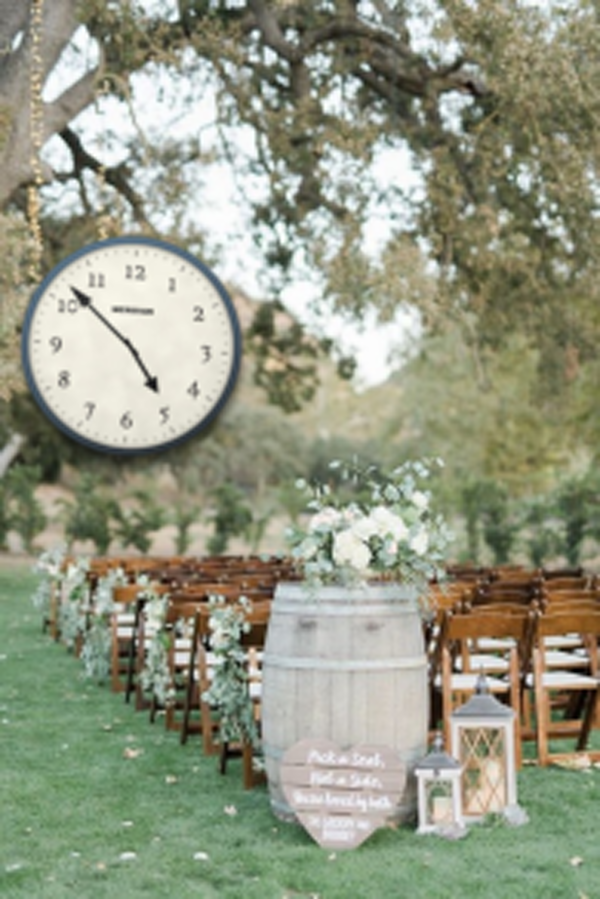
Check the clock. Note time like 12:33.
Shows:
4:52
